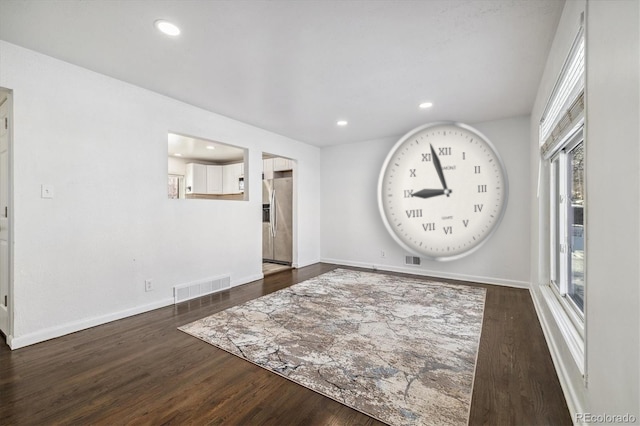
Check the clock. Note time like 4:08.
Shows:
8:57
